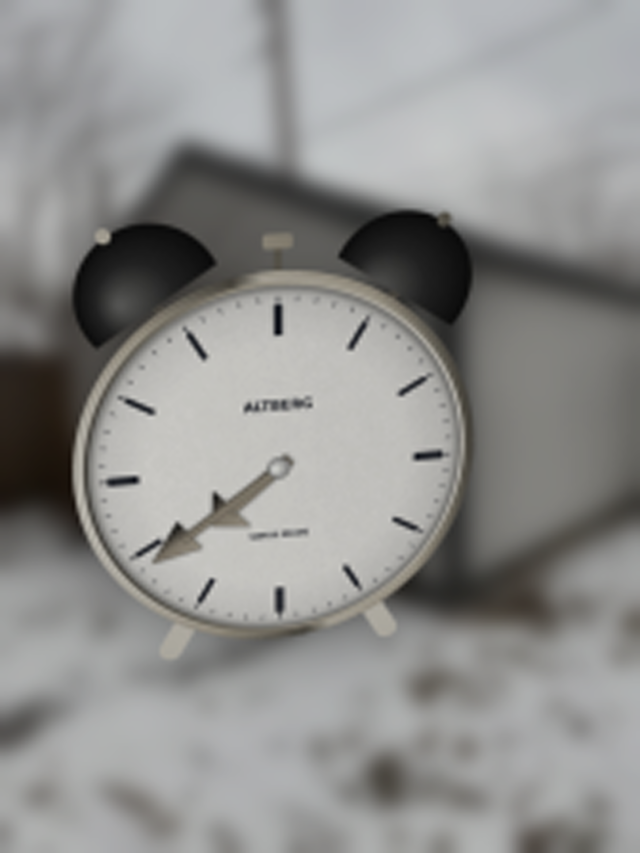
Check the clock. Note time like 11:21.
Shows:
7:39
